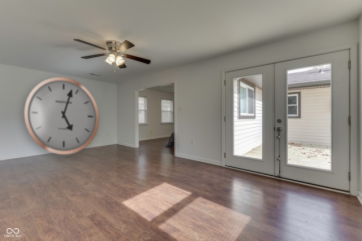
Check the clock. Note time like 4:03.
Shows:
5:03
